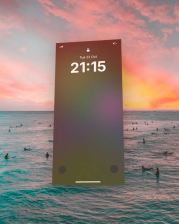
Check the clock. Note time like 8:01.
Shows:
21:15
